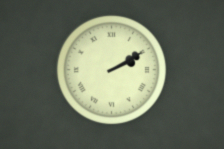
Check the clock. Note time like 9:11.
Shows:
2:10
